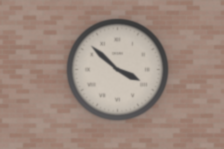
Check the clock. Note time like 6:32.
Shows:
3:52
